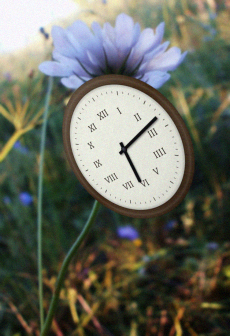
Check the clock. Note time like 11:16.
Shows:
6:13
